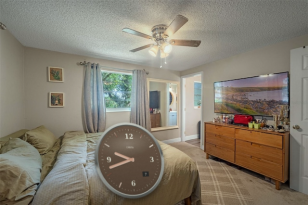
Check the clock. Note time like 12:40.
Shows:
9:42
